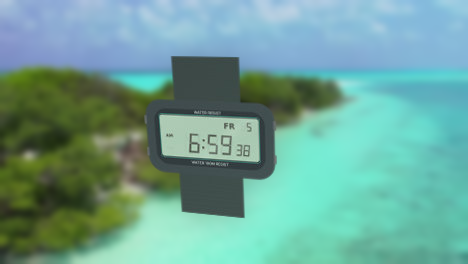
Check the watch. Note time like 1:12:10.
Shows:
6:59:38
